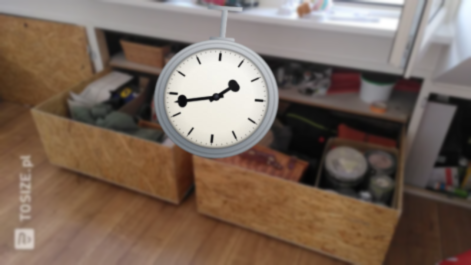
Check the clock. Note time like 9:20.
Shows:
1:43
